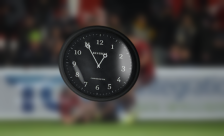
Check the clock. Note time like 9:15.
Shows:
12:55
